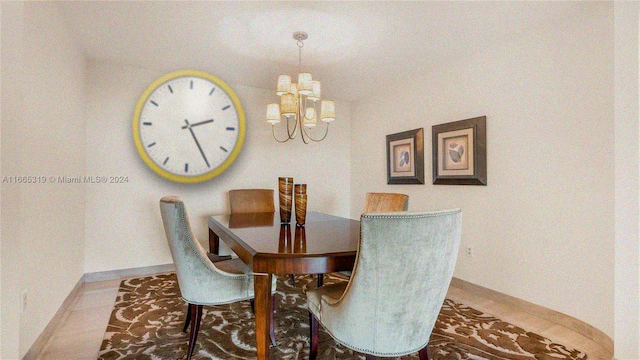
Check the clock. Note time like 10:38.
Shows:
2:25
